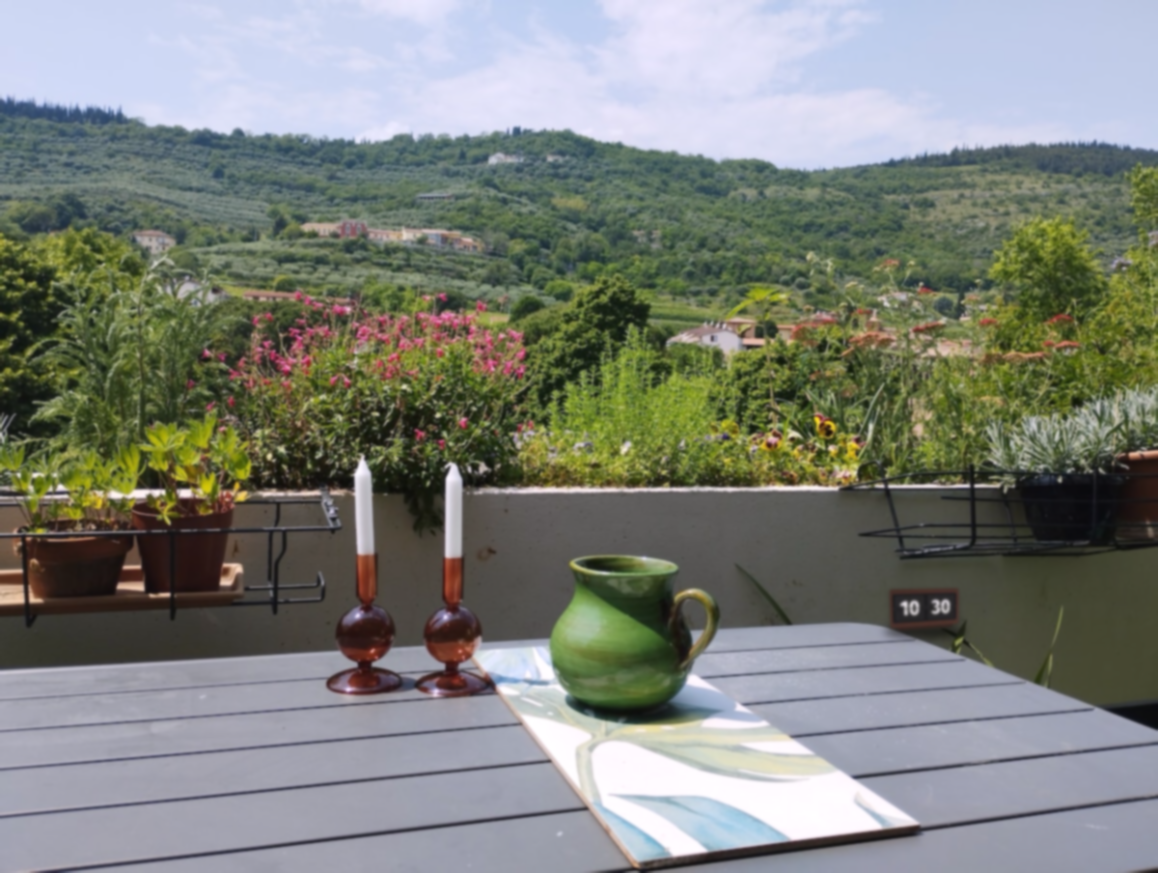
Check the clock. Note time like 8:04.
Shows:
10:30
